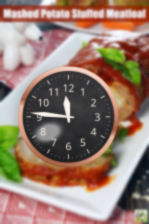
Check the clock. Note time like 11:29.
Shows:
11:46
